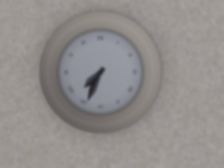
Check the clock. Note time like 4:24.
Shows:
7:34
